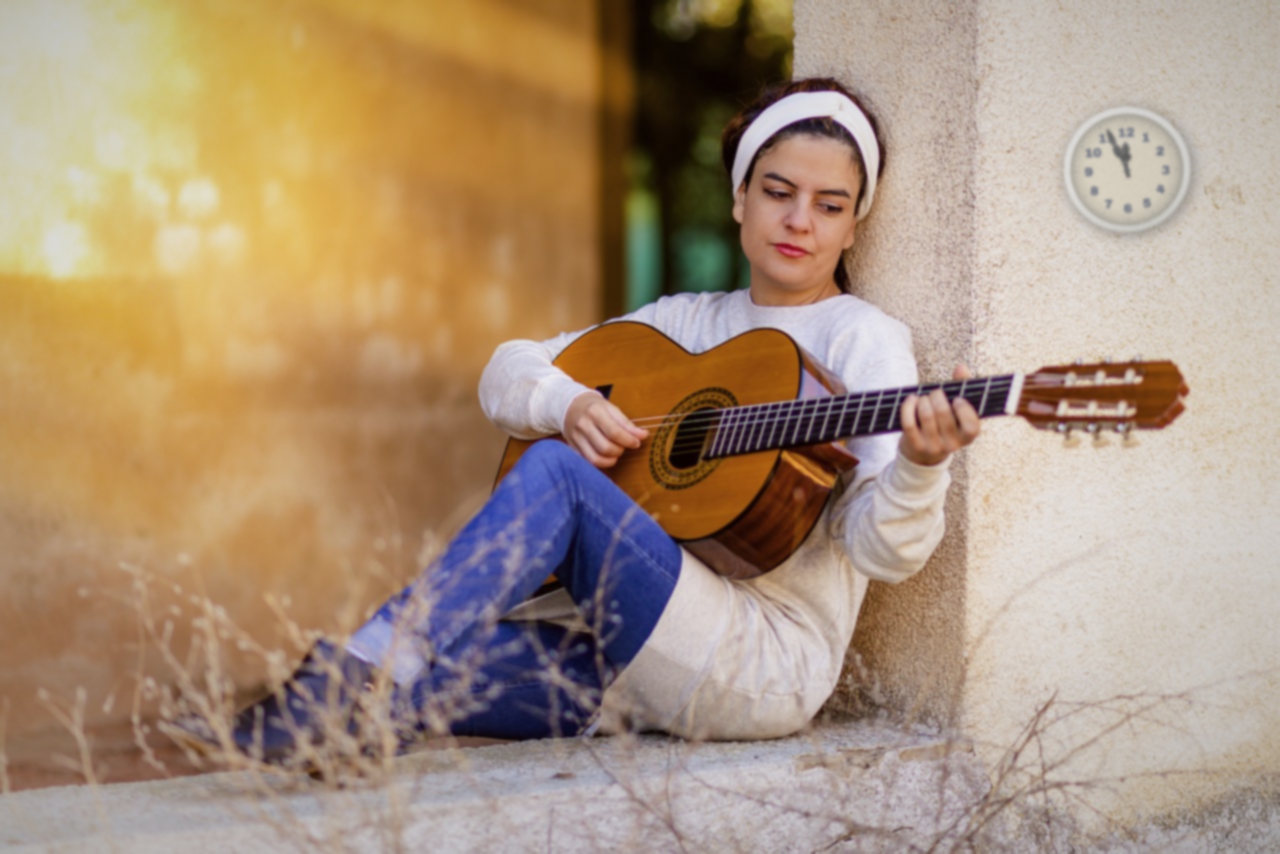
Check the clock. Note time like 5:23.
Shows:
11:56
